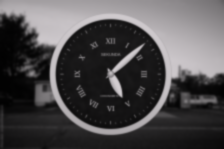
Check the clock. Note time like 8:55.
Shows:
5:08
